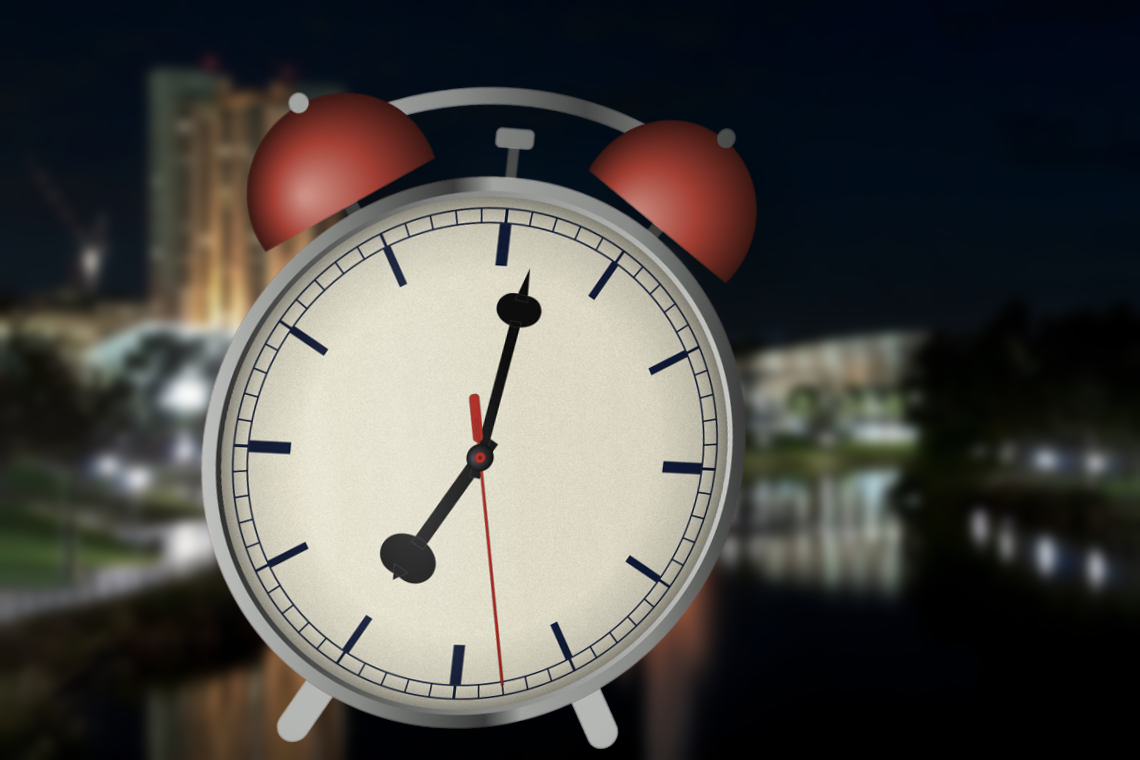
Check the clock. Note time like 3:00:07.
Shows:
7:01:28
